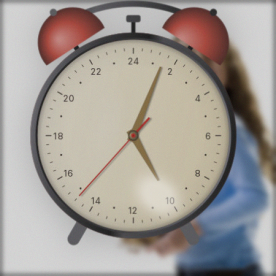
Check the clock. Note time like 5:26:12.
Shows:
10:03:37
